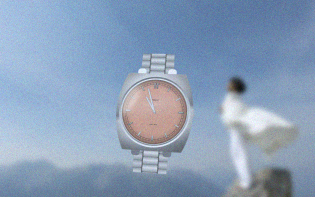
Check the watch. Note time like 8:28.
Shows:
10:57
